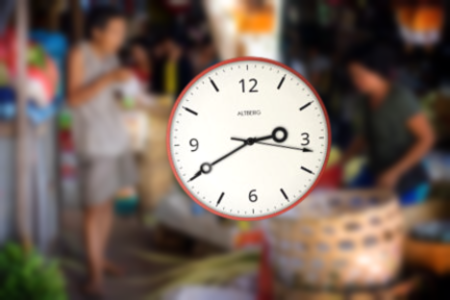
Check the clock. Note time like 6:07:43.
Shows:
2:40:17
